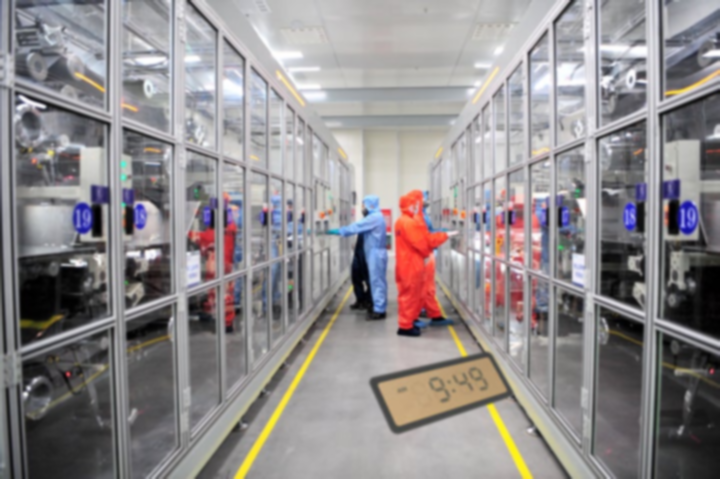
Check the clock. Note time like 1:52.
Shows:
9:49
